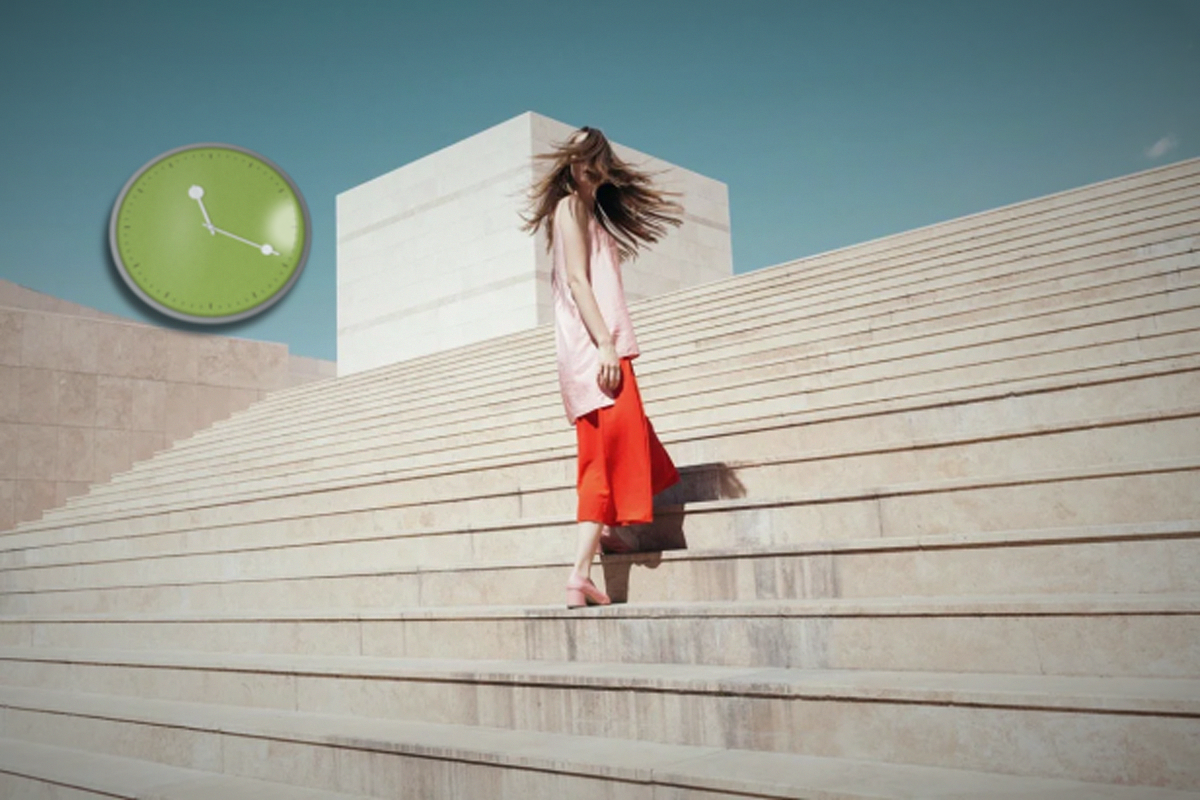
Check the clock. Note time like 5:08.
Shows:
11:19
